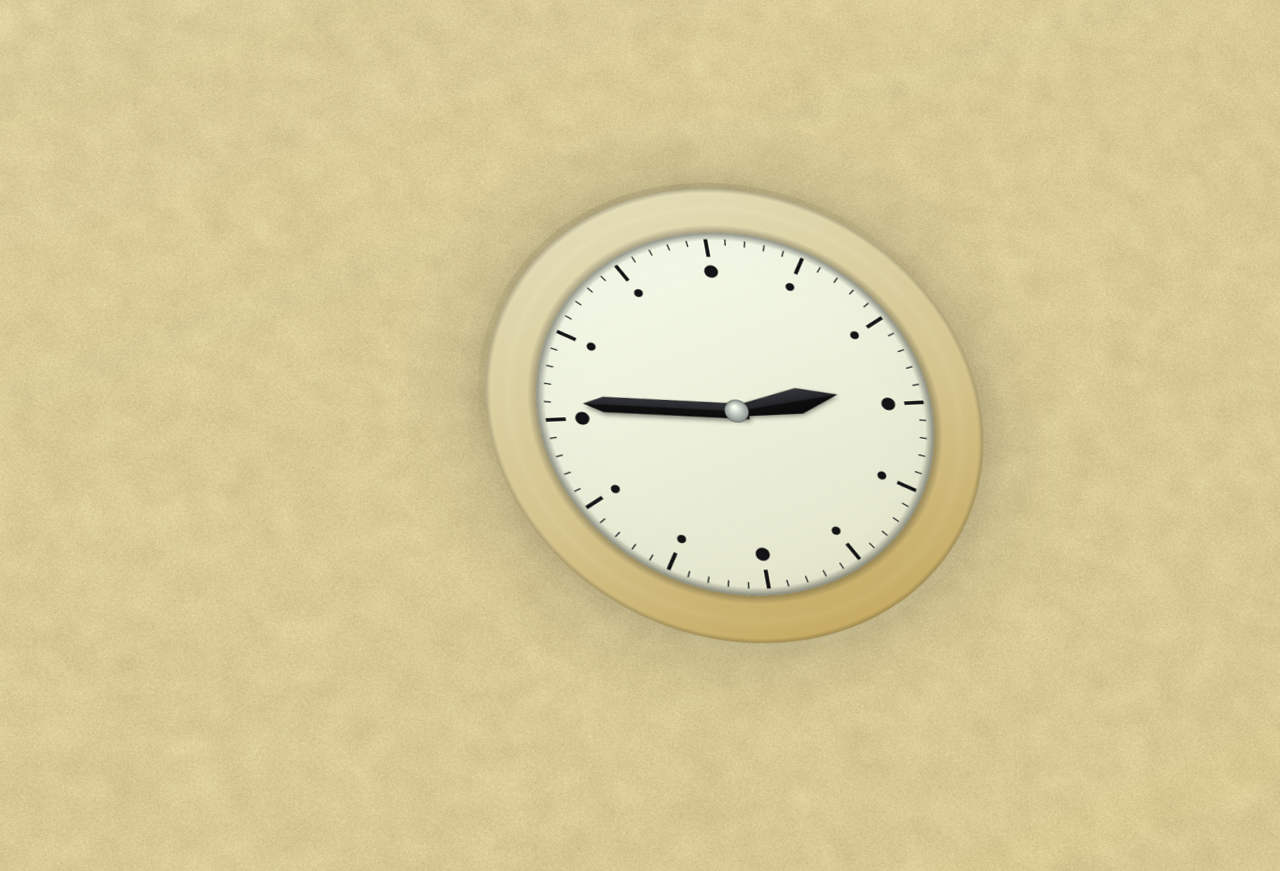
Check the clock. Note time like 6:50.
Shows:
2:46
